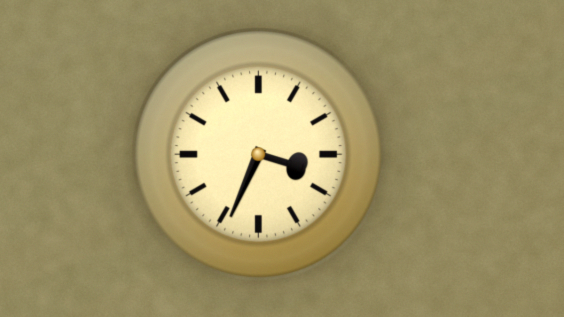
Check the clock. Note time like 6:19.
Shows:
3:34
